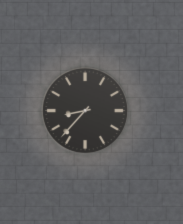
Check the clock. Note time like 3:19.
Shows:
8:37
